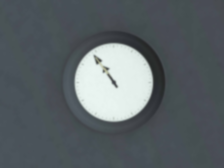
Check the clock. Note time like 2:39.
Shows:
10:54
